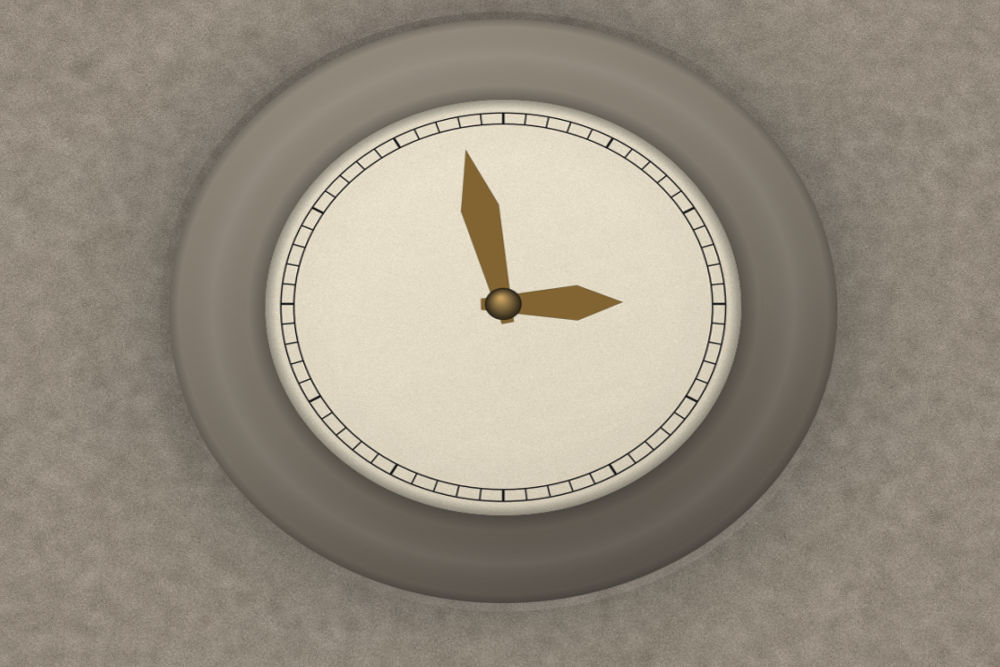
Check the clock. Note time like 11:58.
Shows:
2:58
